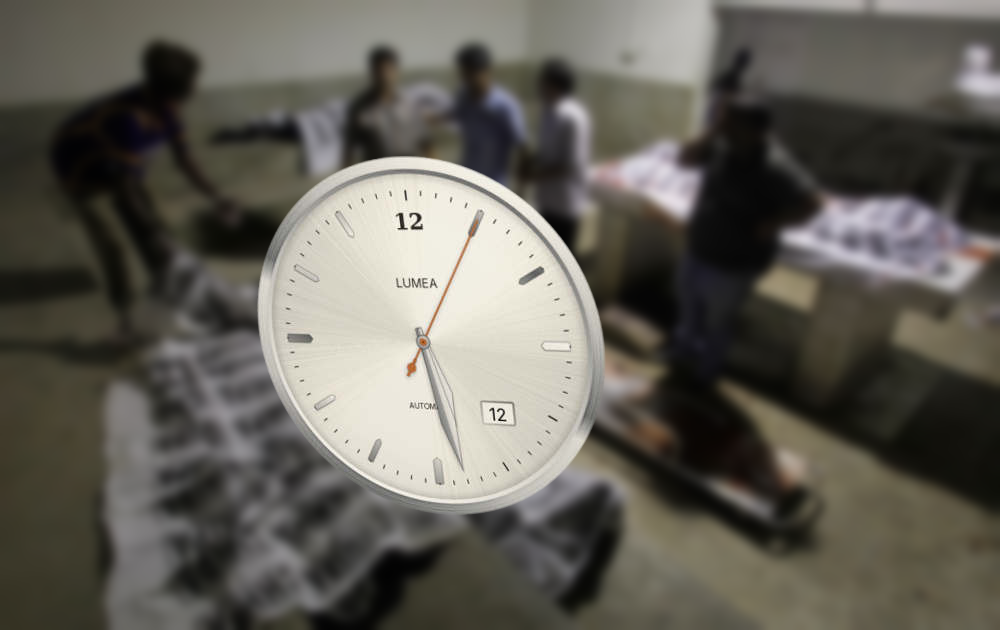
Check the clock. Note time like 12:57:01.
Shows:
5:28:05
